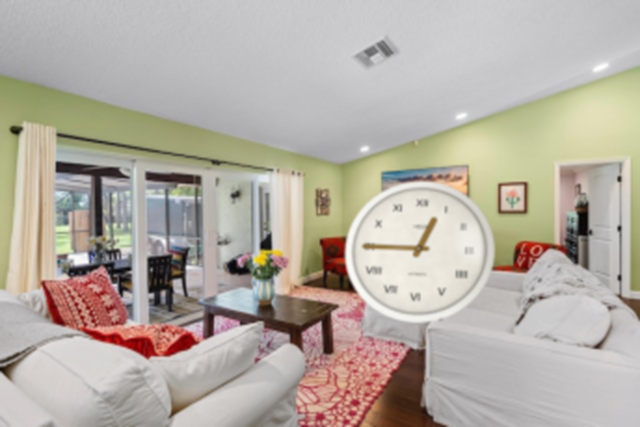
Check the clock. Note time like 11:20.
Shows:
12:45
